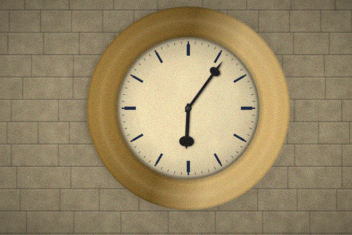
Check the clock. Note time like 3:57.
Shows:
6:06
